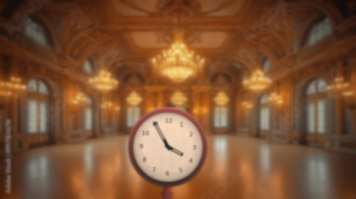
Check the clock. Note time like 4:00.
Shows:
3:55
